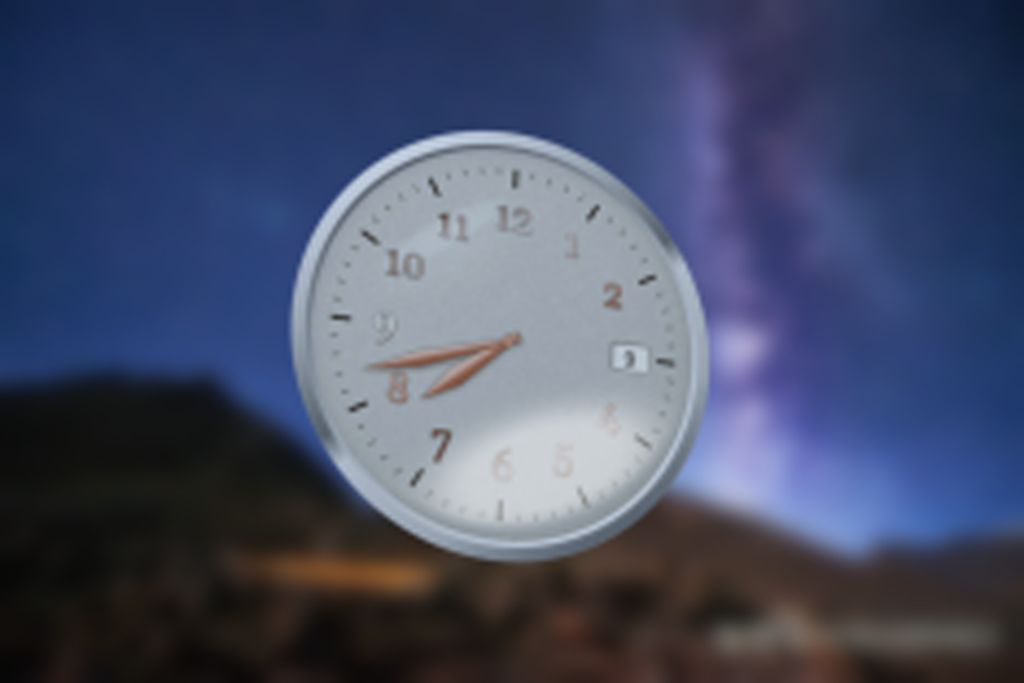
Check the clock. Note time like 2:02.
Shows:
7:42
